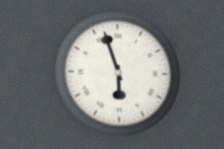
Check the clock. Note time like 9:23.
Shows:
5:57
